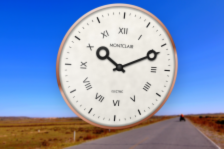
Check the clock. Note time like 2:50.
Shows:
10:11
